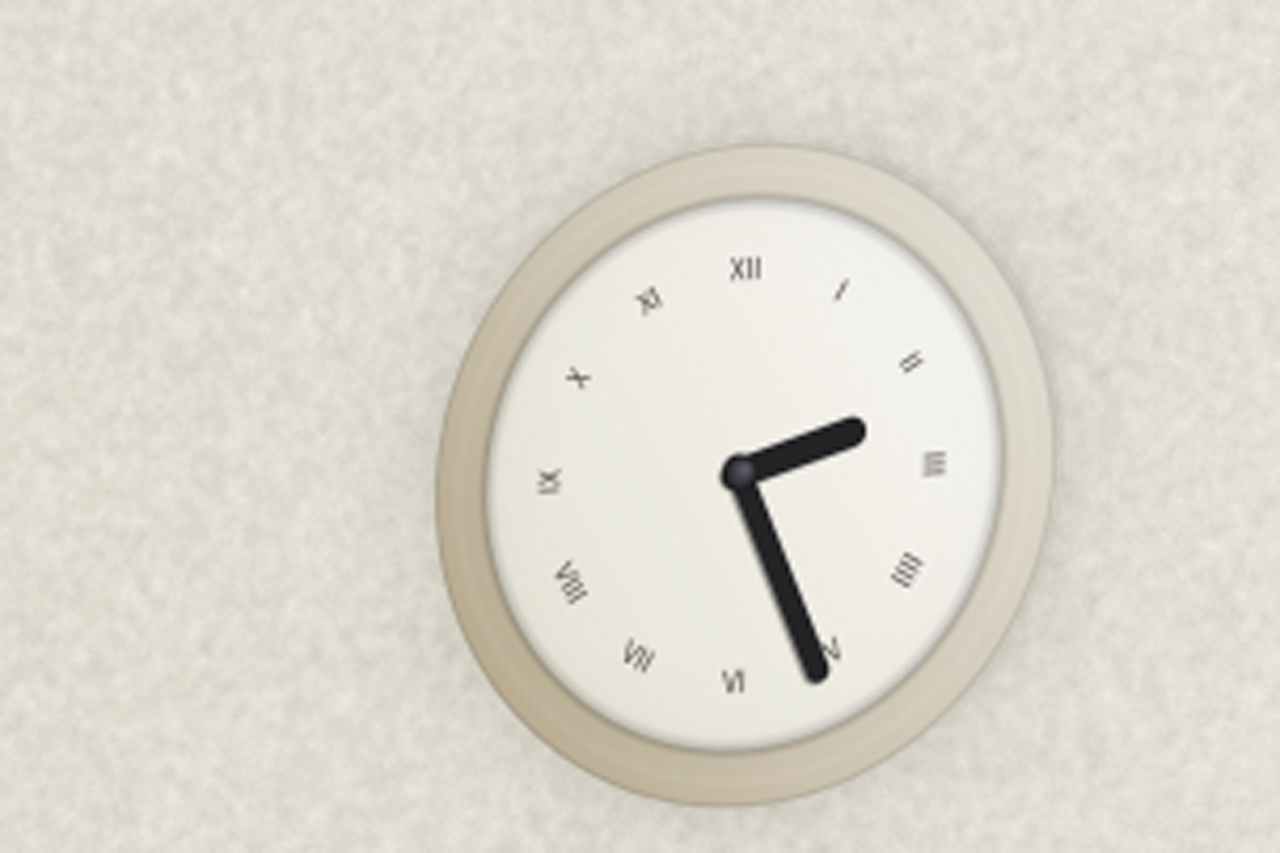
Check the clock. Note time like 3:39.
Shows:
2:26
